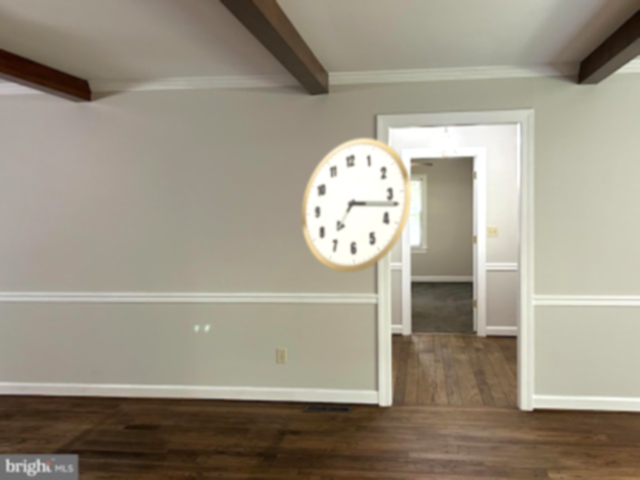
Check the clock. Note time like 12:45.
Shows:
7:17
